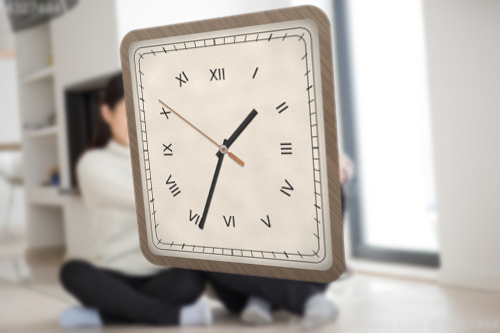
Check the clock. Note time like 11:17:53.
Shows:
1:33:51
